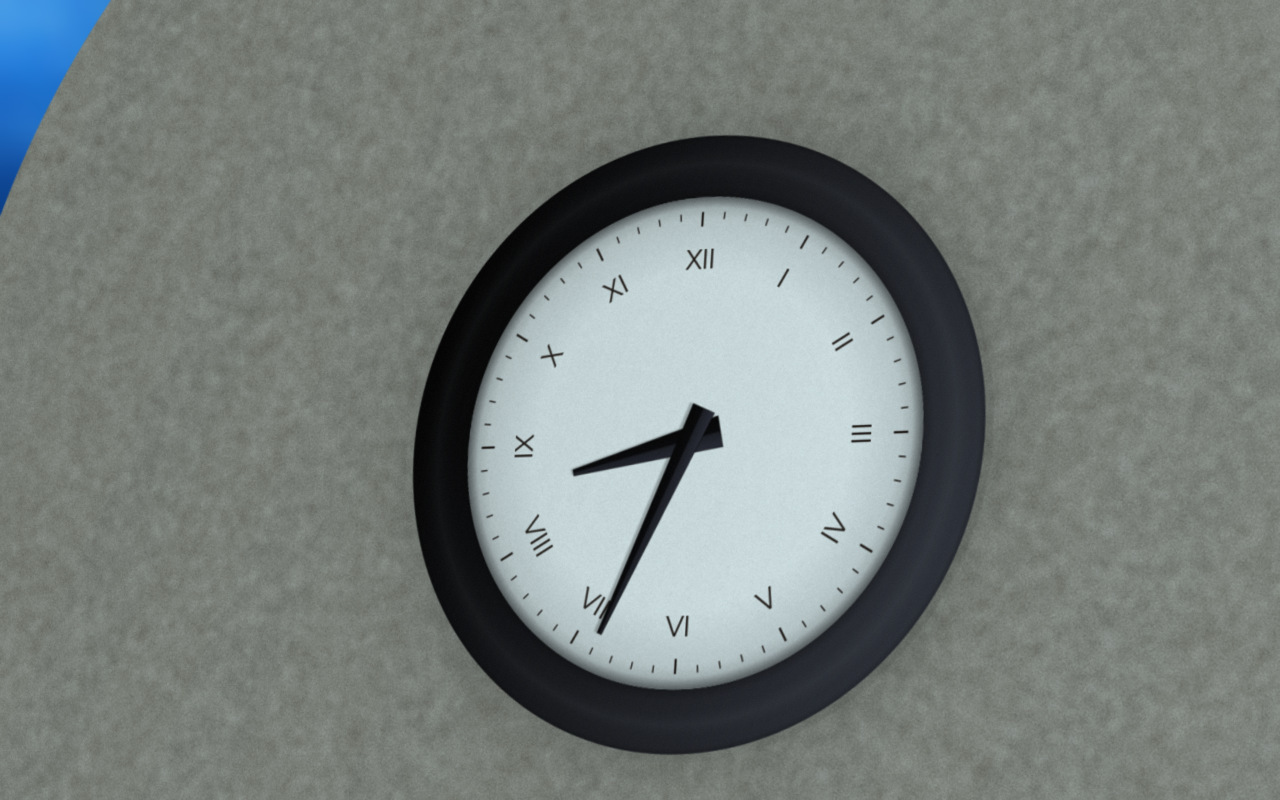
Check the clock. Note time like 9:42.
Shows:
8:34
